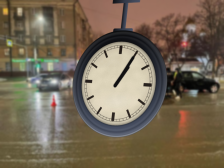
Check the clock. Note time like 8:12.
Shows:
1:05
